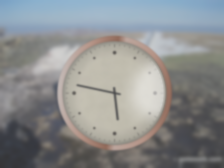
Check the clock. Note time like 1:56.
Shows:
5:47
